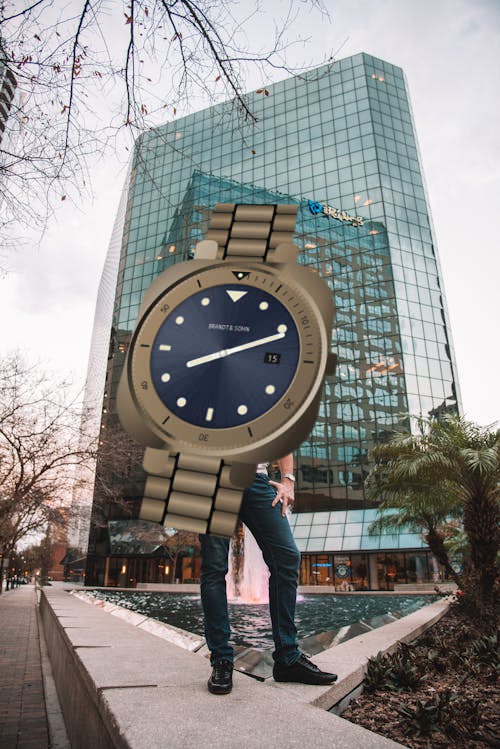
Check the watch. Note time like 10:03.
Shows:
8:11
